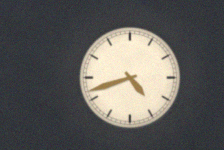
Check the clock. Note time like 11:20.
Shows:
4:42
